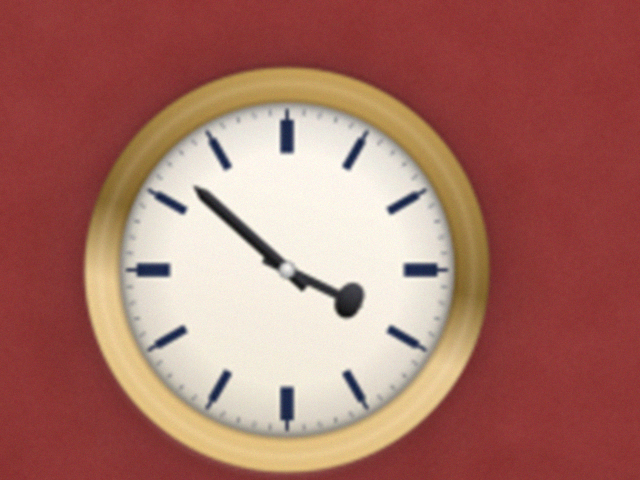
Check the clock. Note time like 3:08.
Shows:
3:52
